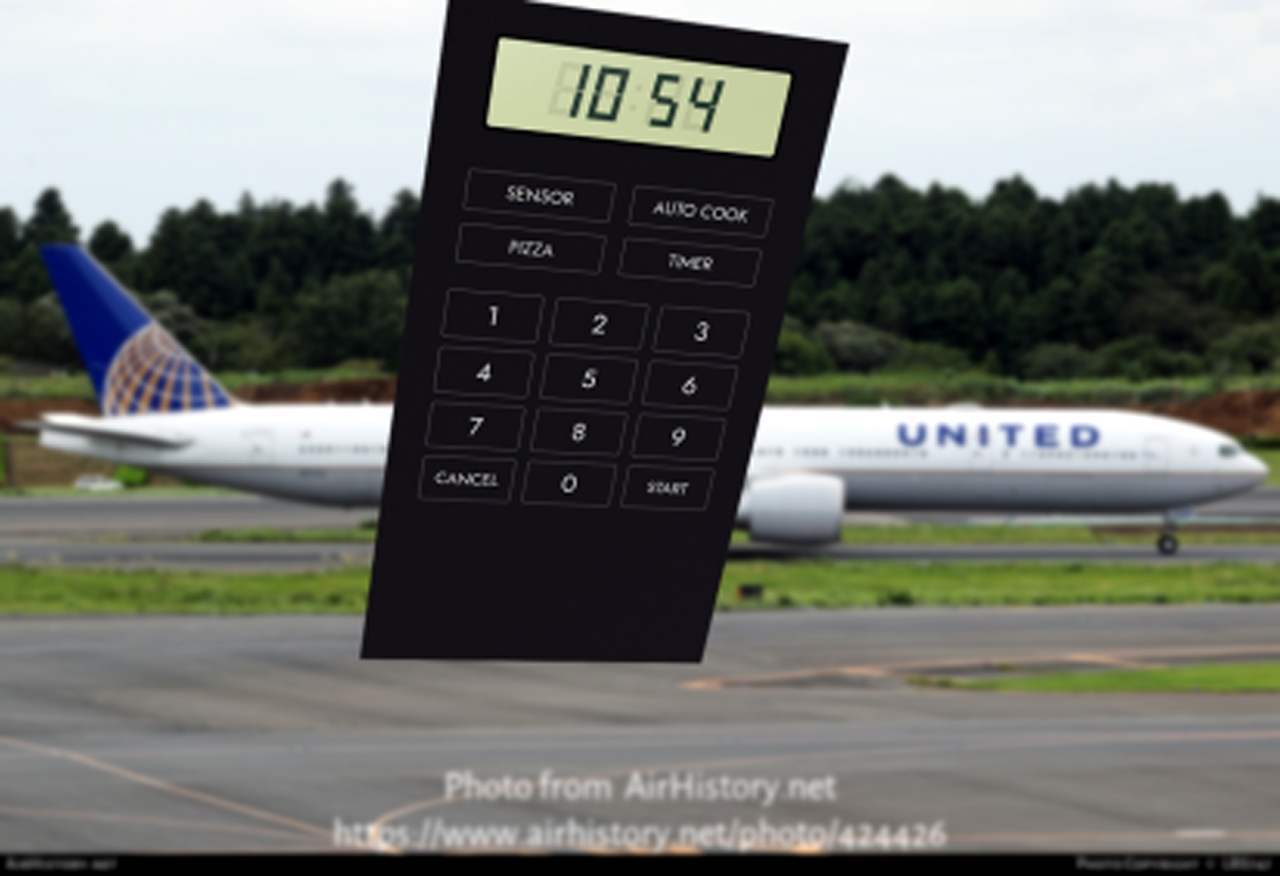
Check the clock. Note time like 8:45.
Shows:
10:54
